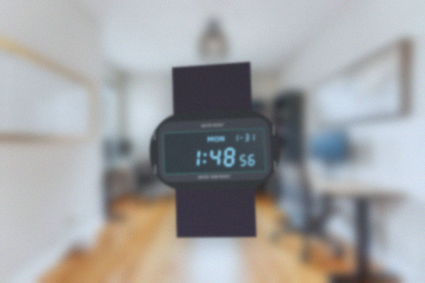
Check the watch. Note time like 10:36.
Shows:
1:48
